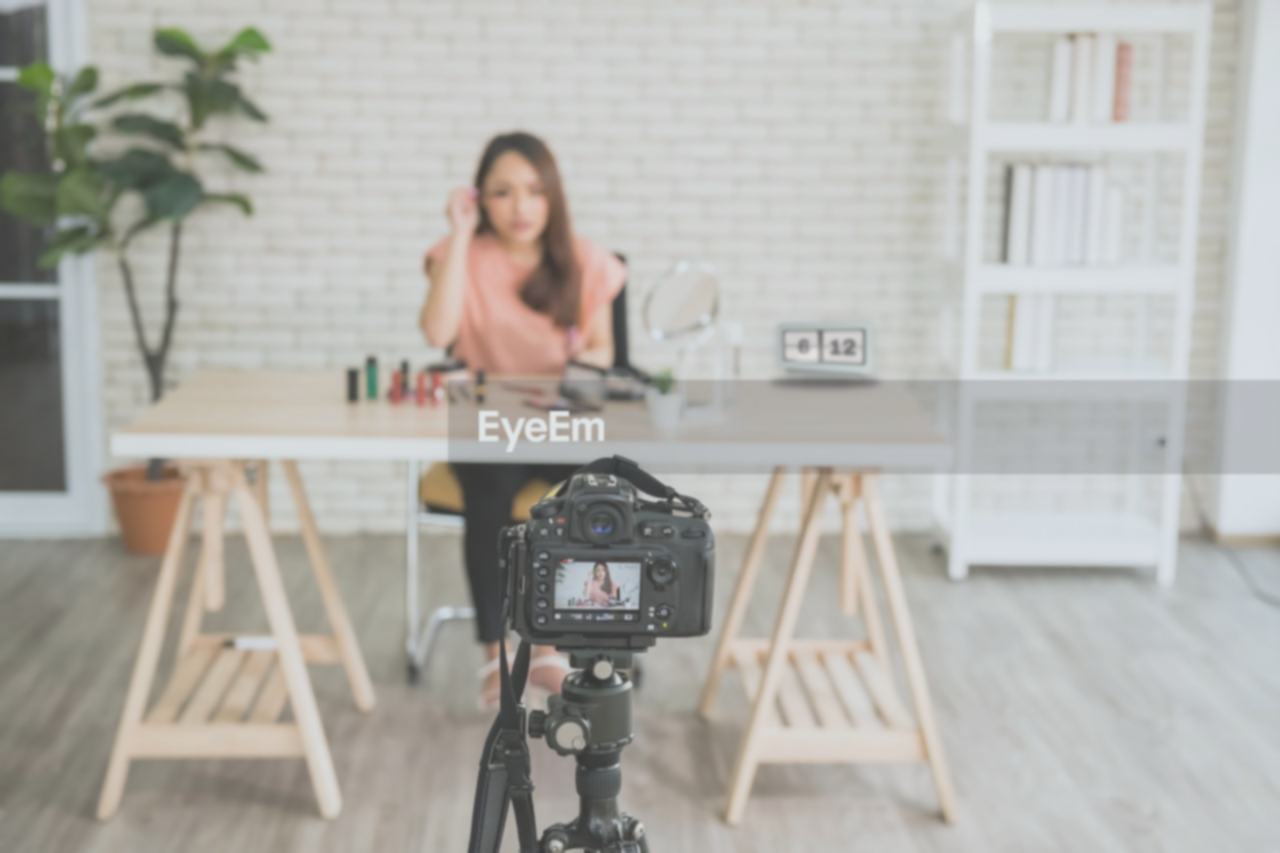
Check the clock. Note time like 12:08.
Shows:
6:12
